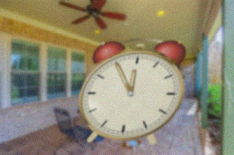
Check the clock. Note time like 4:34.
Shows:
11:55
